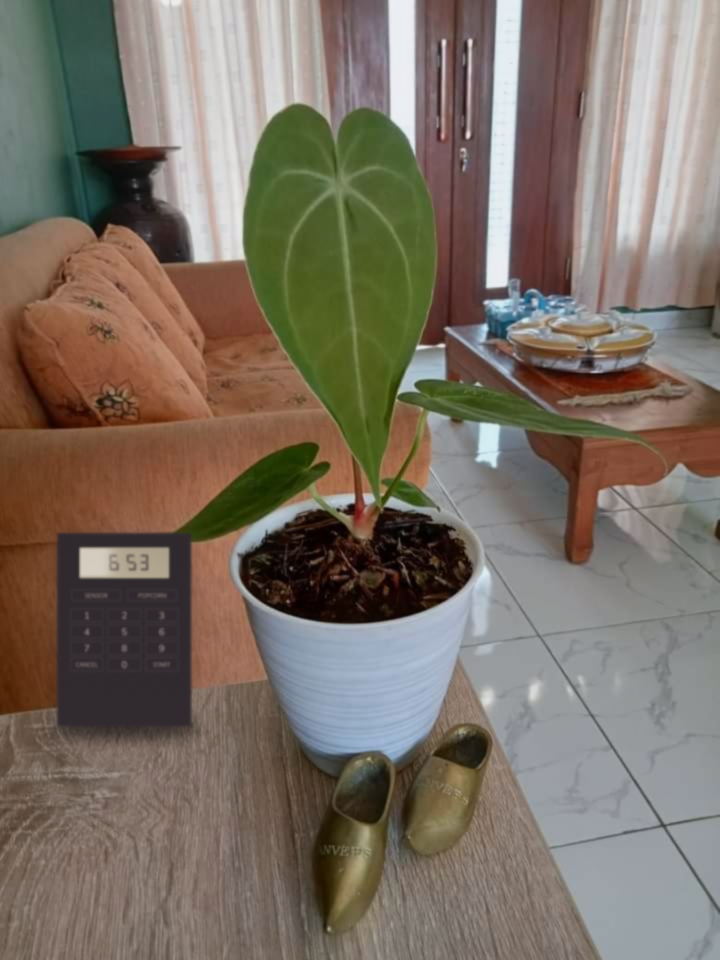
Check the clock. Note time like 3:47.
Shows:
6:53
